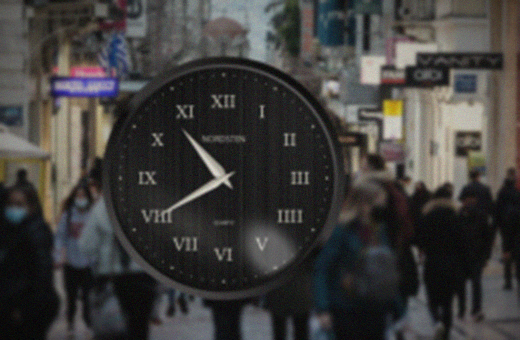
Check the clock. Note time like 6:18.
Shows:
10:40
